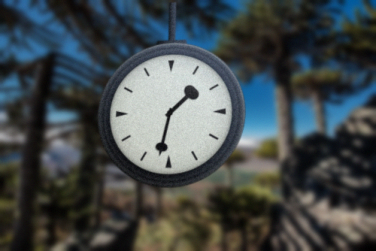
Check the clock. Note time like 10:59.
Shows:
1:32
